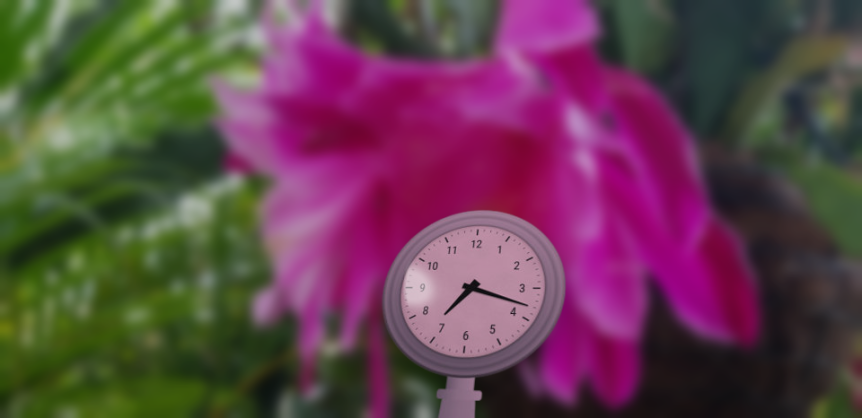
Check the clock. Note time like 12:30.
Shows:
7:18
